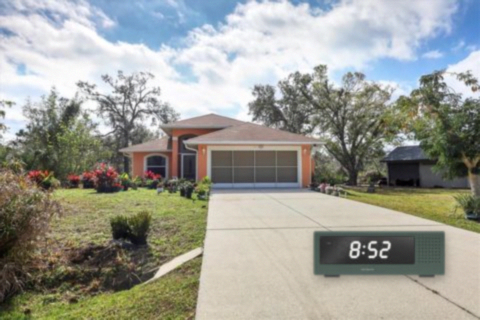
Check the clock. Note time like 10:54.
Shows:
8:52
